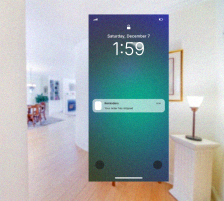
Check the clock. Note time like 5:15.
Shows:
1:59
